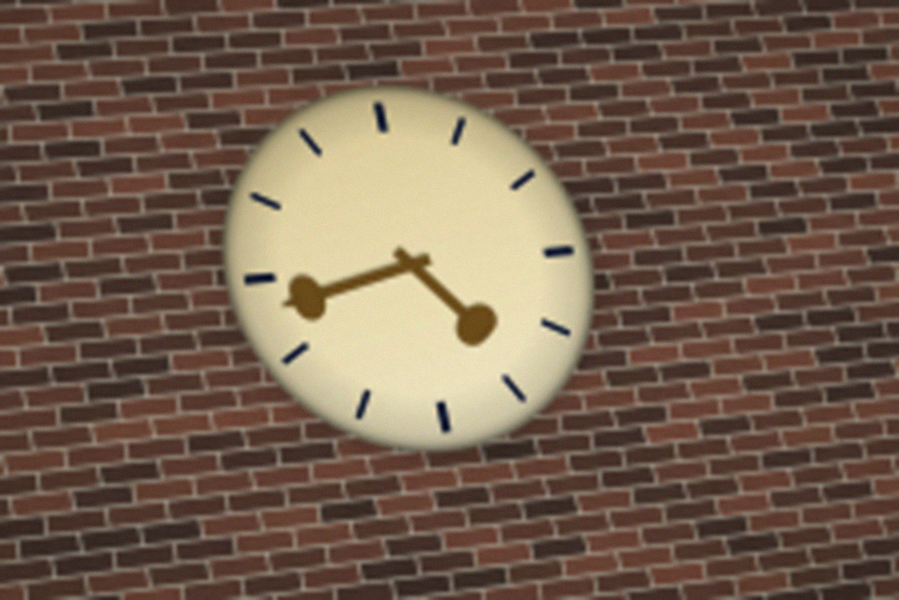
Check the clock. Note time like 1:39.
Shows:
4:43
